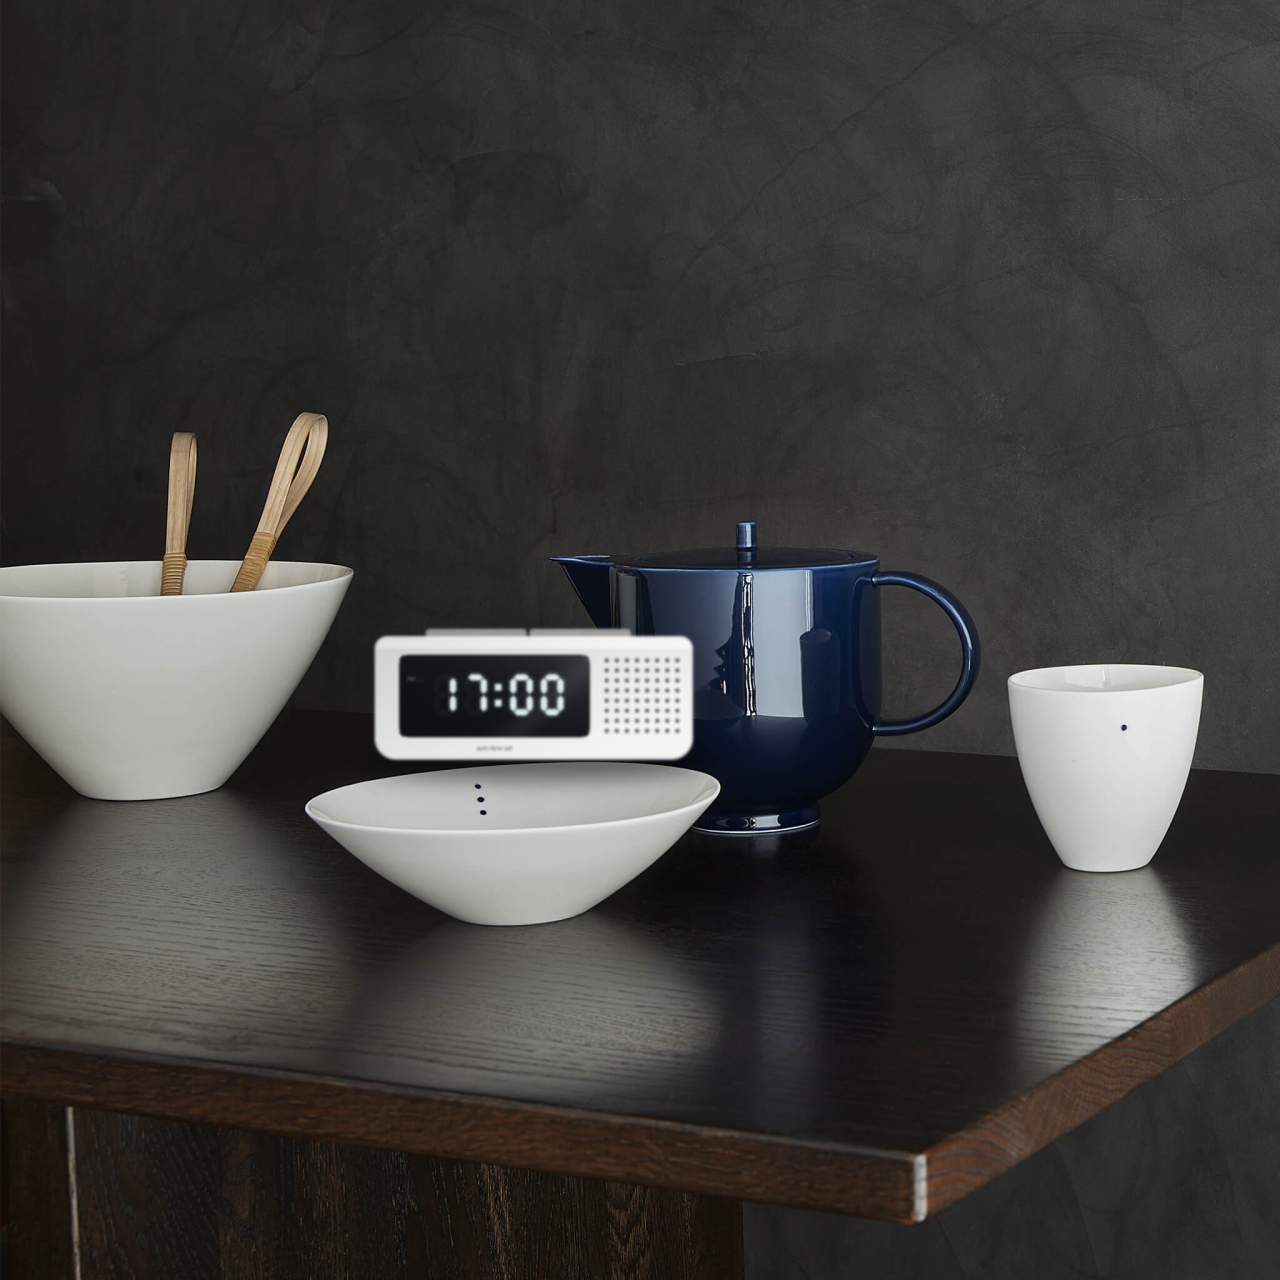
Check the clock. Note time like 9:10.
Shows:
17:00
